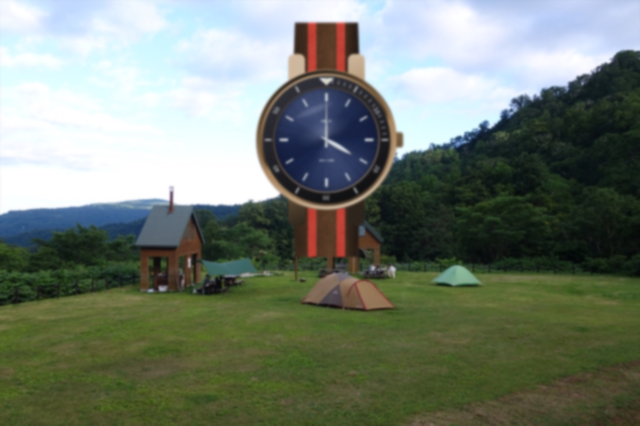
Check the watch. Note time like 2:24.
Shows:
4:00
